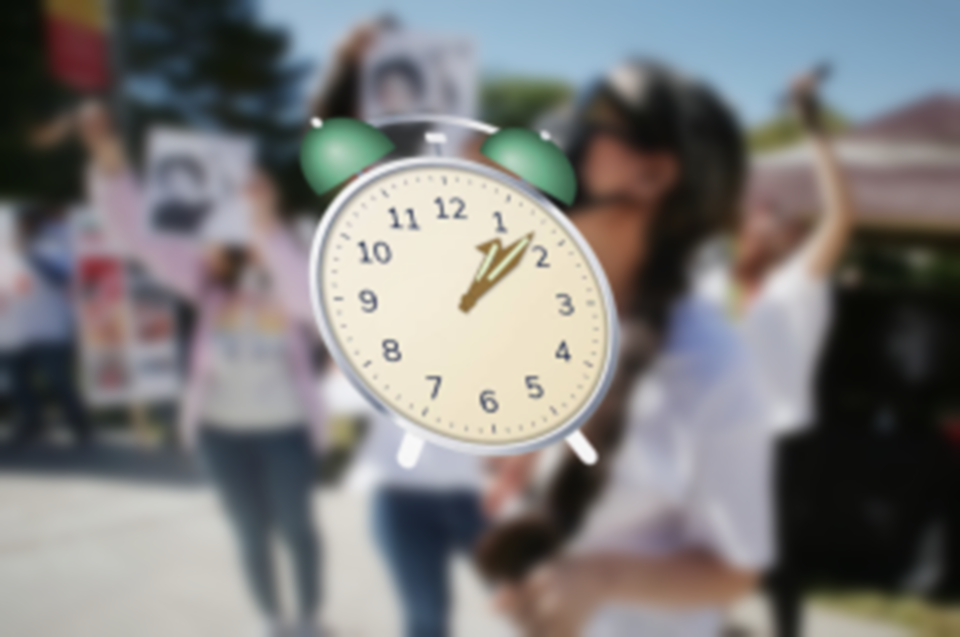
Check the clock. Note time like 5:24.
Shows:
1:08
